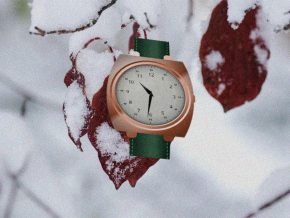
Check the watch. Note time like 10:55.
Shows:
10:31
